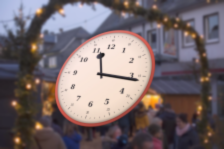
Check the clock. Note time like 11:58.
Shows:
11:16
